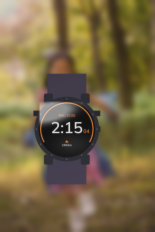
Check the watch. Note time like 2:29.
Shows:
2:15
